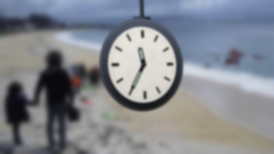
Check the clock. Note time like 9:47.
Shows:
11:35
